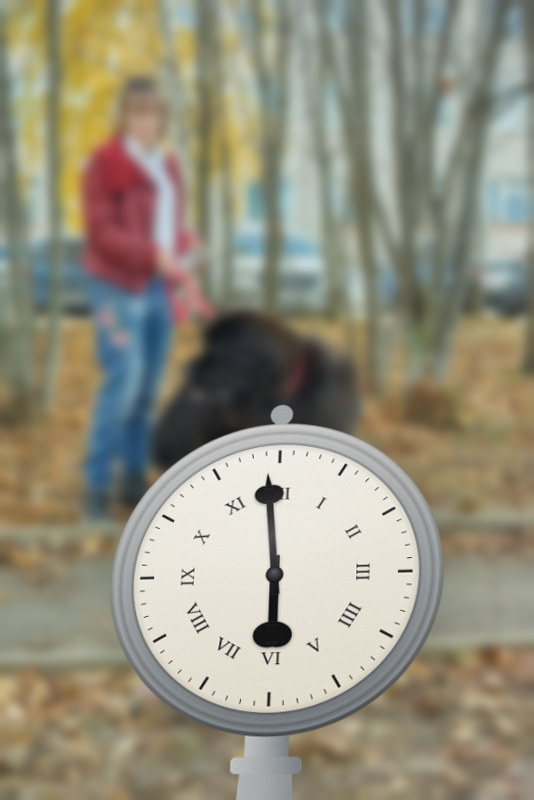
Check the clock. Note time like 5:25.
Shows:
5:59
